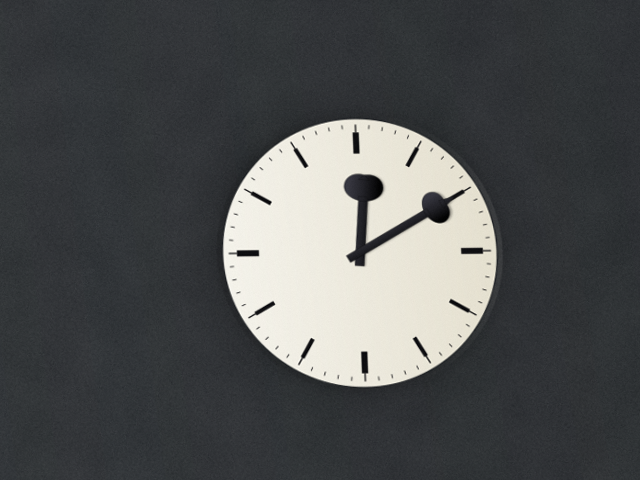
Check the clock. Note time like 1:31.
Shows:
12:10
